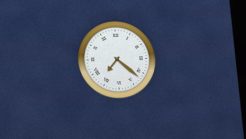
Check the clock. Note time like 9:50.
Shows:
7:22
